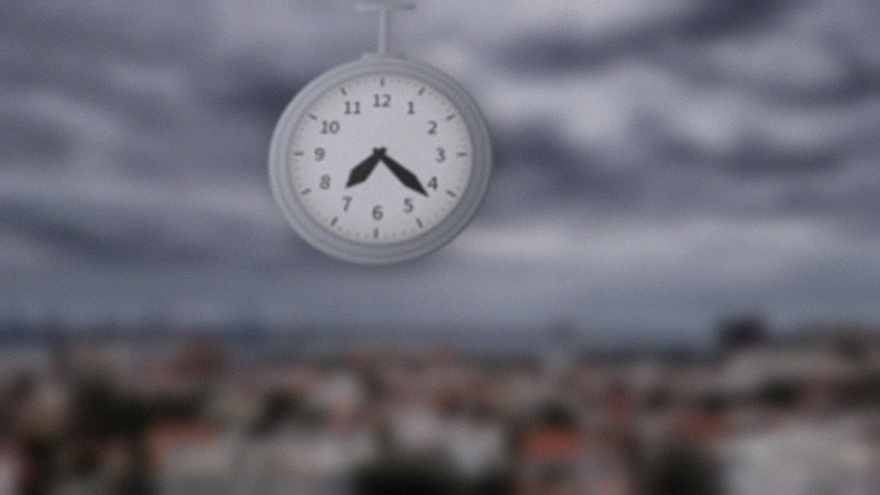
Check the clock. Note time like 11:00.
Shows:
7:22
